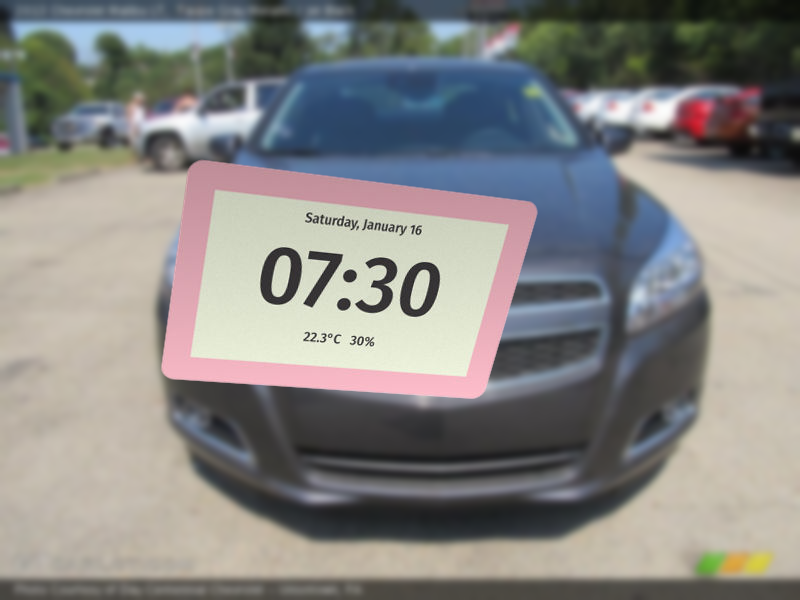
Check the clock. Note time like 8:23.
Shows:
7:30
